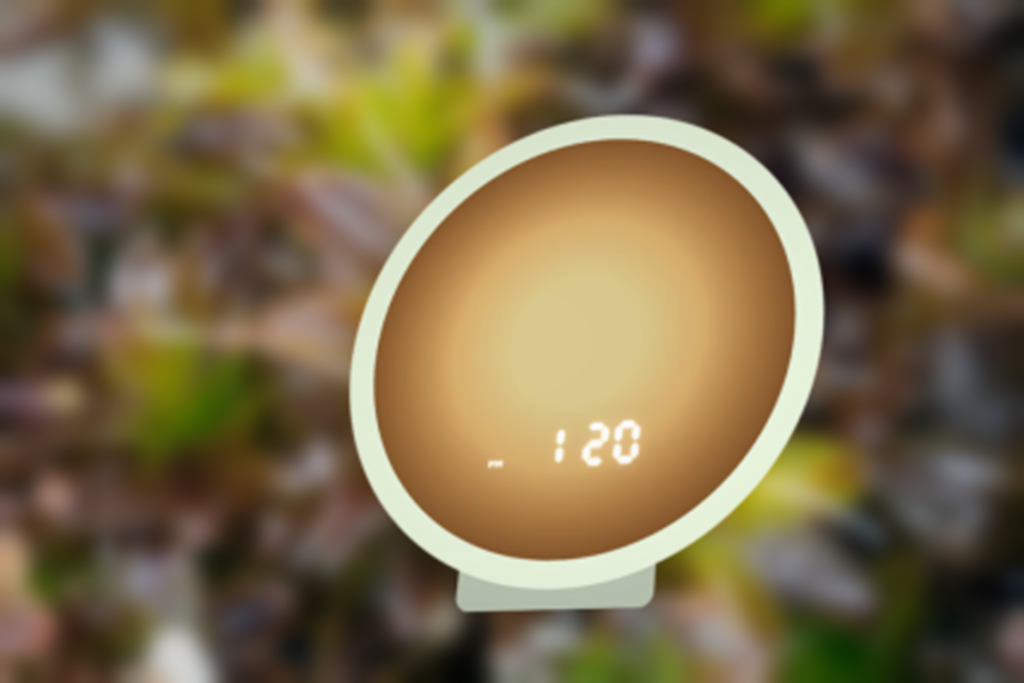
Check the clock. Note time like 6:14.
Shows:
1:20
